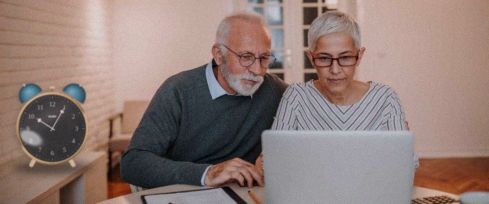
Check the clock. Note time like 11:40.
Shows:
10:05
